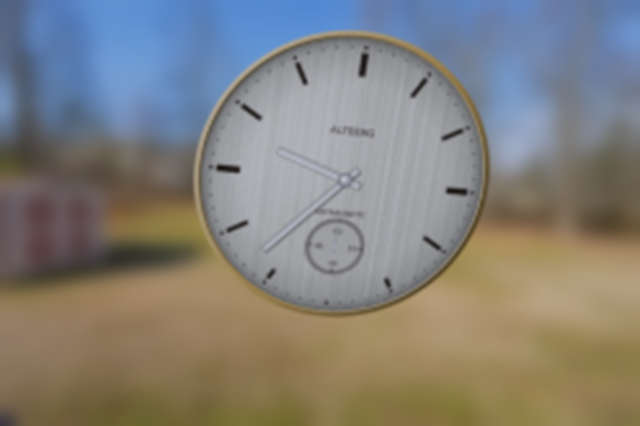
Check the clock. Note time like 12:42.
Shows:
9:37
